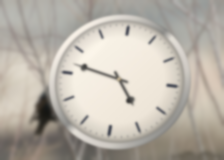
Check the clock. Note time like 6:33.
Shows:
4:47
